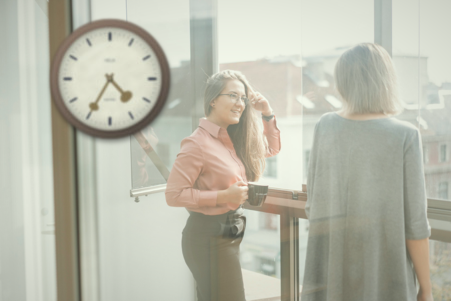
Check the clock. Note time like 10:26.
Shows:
4:35
